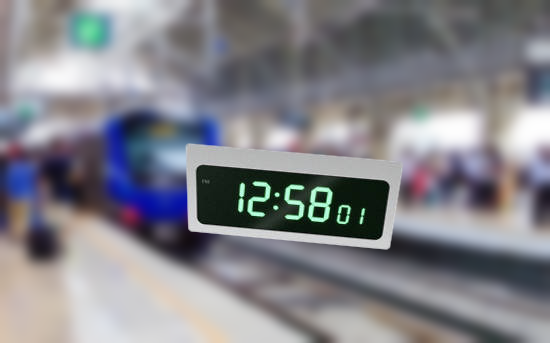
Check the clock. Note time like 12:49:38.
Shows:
12:58:01
